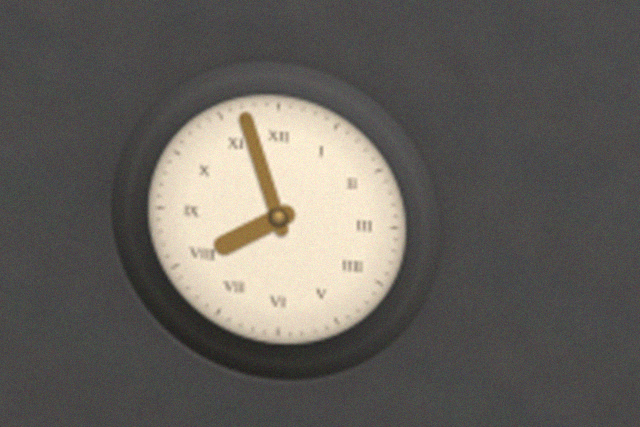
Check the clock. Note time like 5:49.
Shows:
7:57
